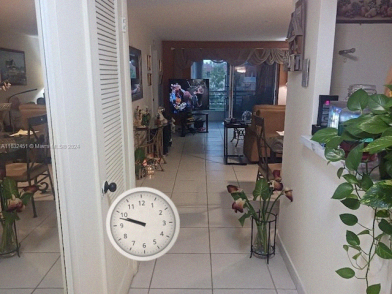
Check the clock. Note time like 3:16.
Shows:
9:48
